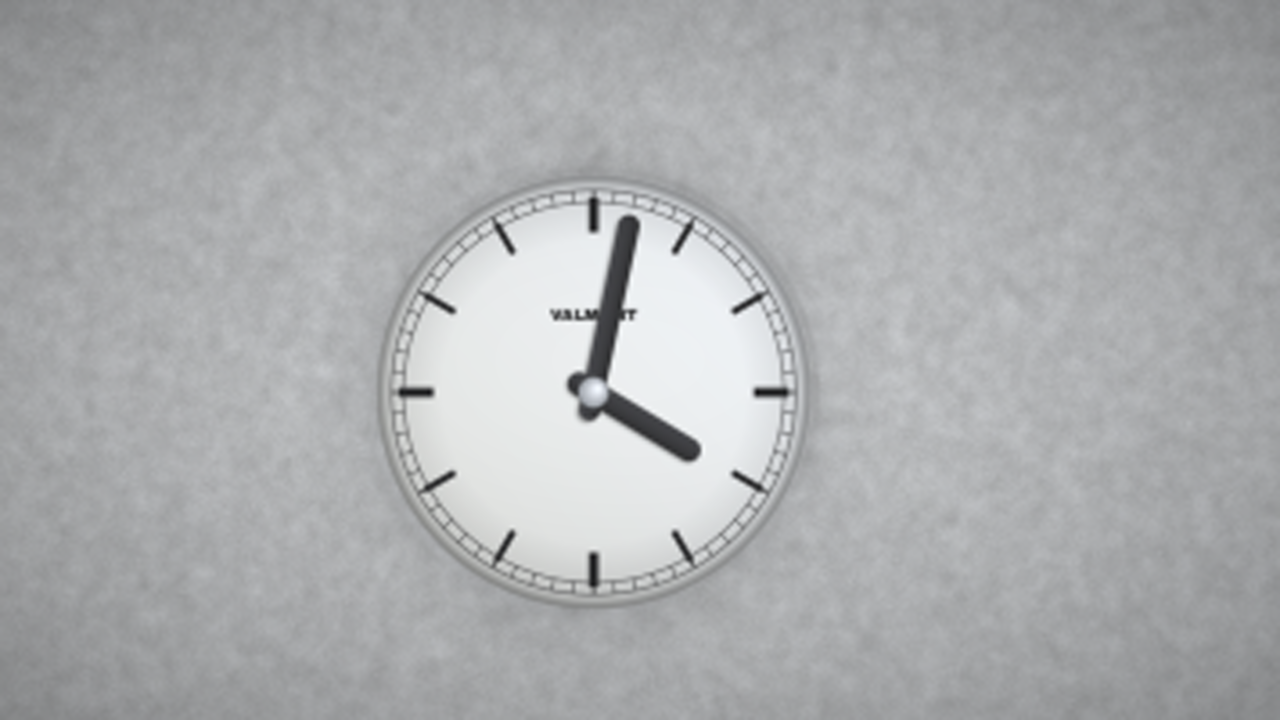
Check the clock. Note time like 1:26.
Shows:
4:02
